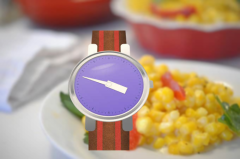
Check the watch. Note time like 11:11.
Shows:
3:48
